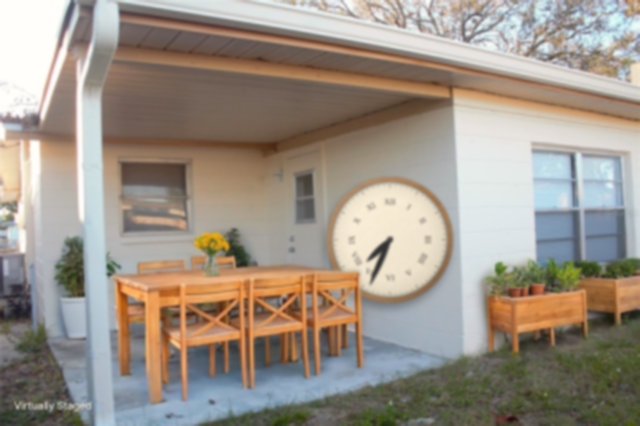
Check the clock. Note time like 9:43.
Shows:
7:34
